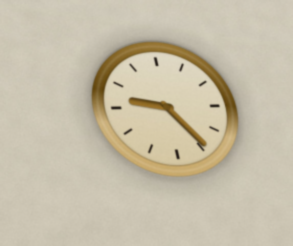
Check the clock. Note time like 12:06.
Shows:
9:24
